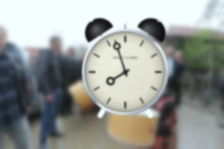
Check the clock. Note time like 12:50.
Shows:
7:57
